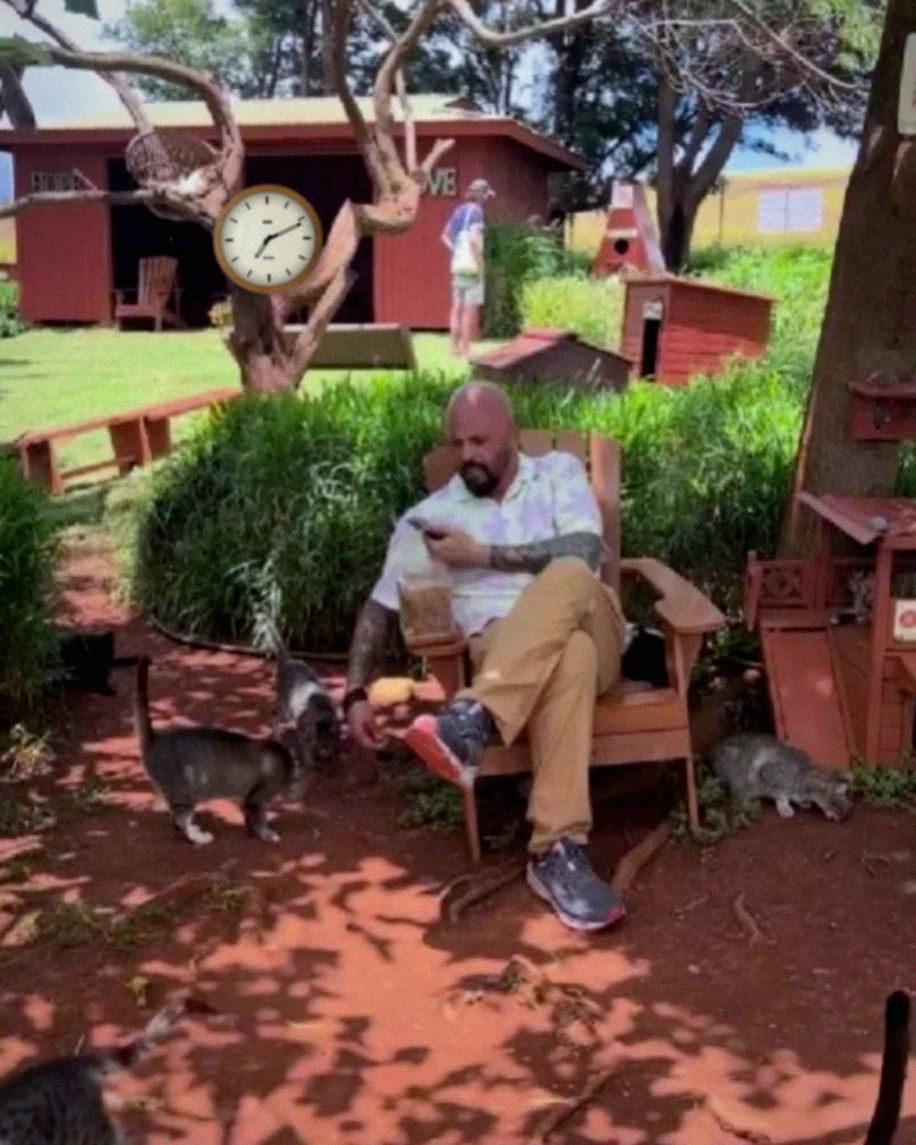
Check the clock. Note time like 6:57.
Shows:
7:11
